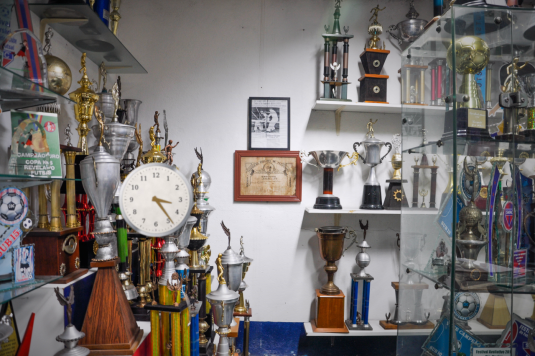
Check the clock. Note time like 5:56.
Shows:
3:24
